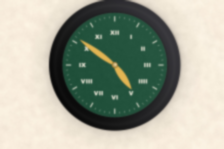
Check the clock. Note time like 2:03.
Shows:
4:51
